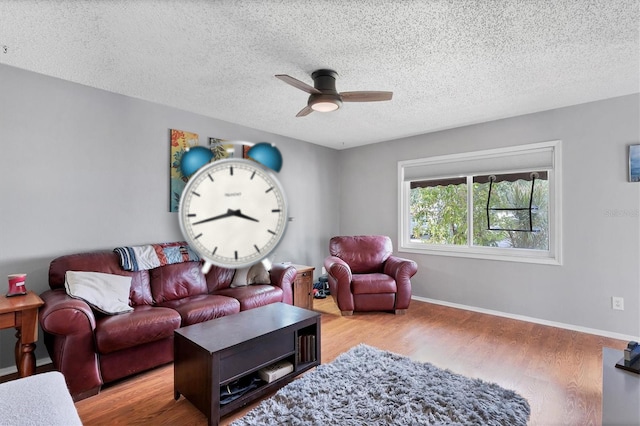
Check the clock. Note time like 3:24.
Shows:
3:43
